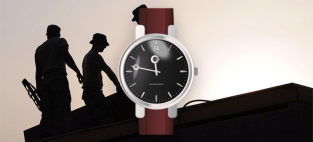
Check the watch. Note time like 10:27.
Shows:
11:47
